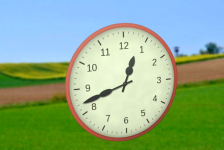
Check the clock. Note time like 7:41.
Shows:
12:42
